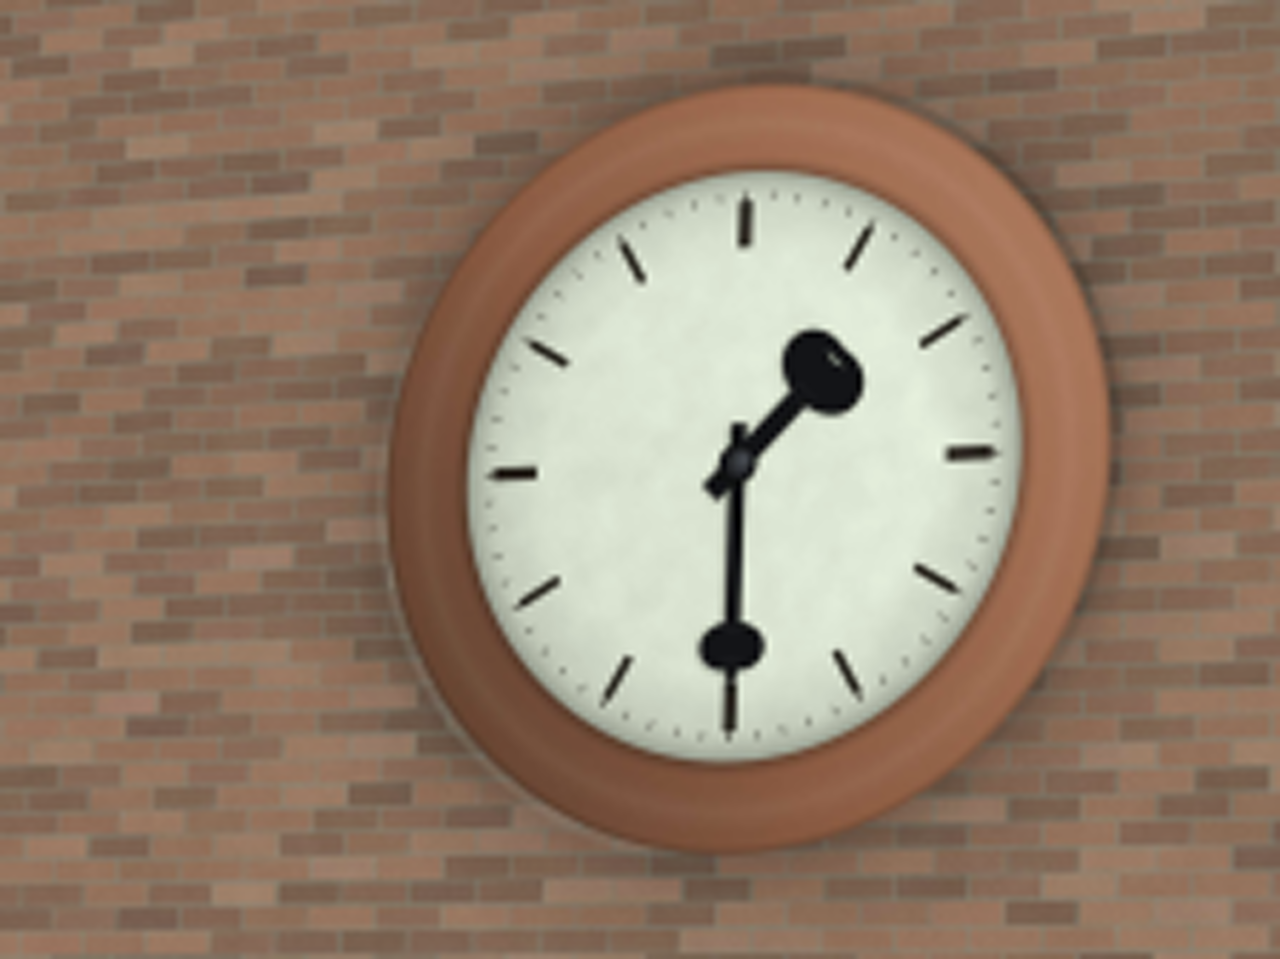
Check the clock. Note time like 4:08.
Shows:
1:30
